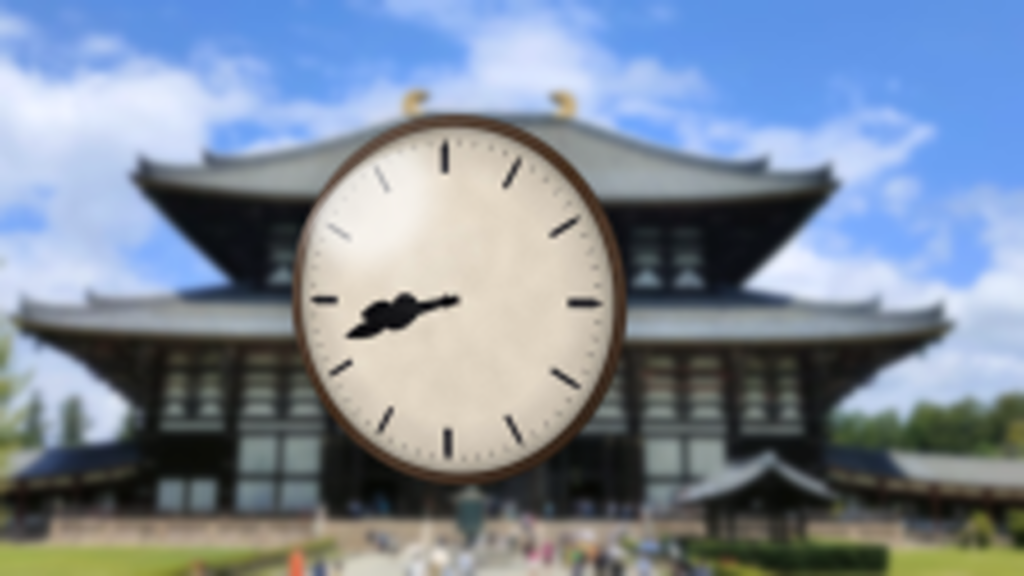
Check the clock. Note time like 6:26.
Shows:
8:42
